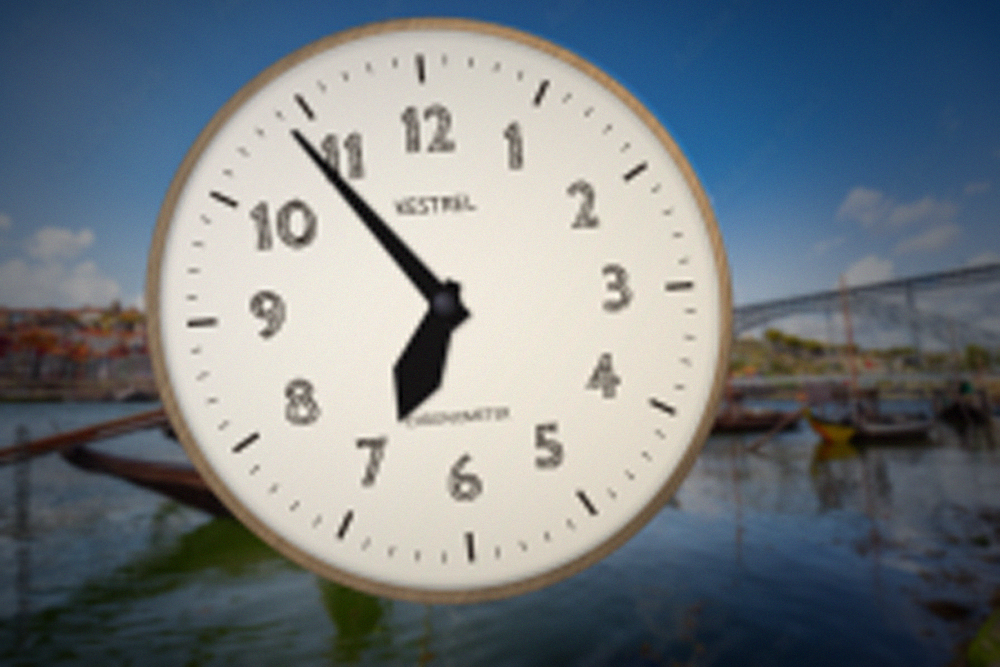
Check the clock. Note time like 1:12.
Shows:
6:54
